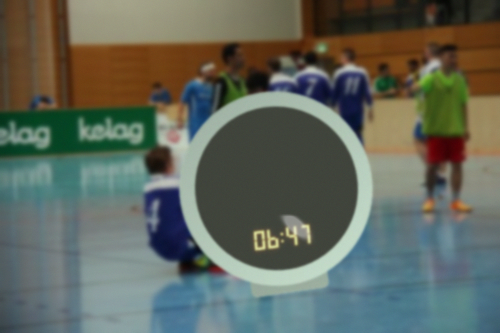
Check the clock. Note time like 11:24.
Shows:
6:47
